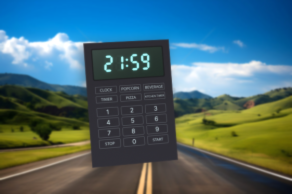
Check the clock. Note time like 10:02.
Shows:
21:59
